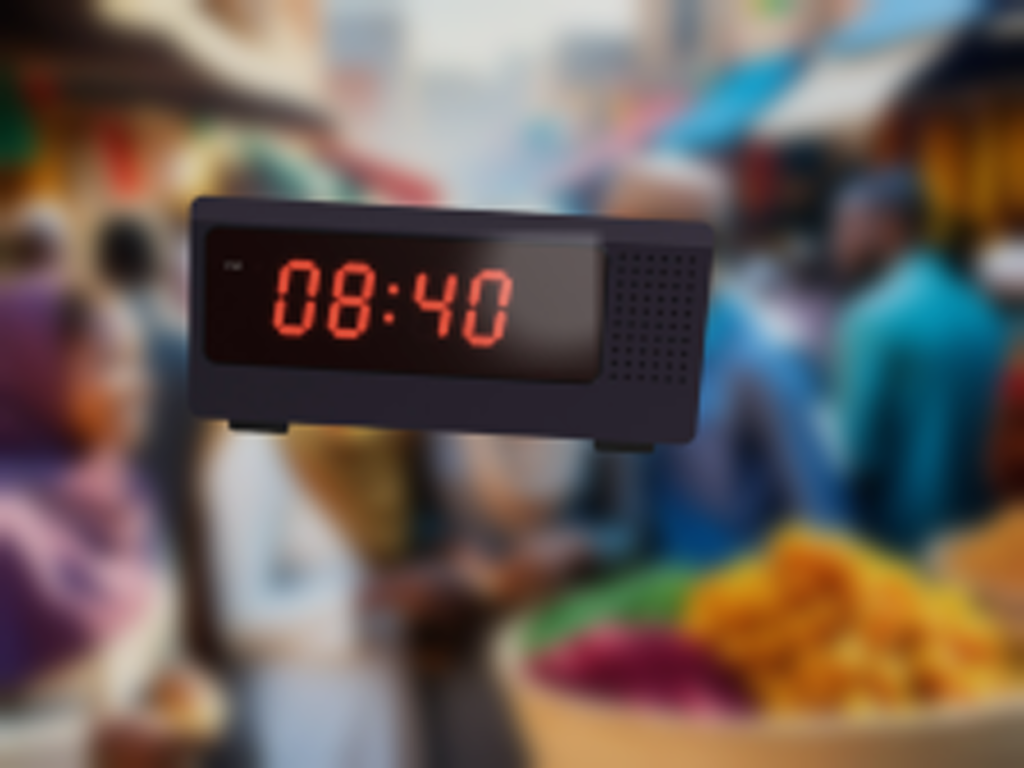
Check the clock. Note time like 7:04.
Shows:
8:40
